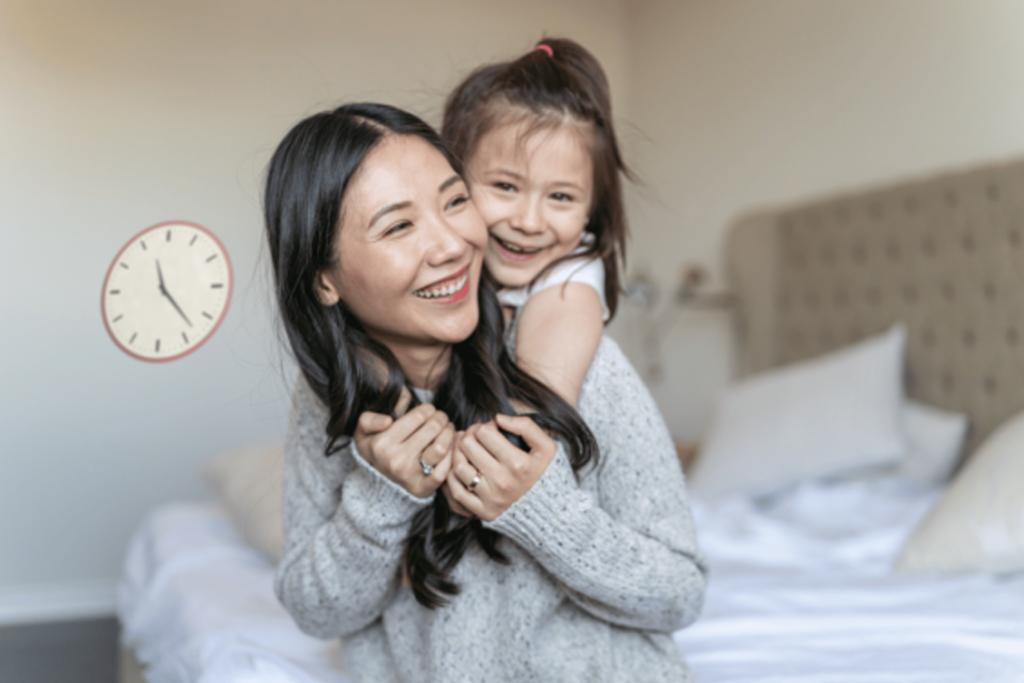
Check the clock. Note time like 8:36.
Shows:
11:23
